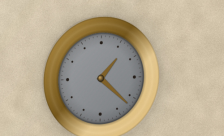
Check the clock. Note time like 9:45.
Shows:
1:22
